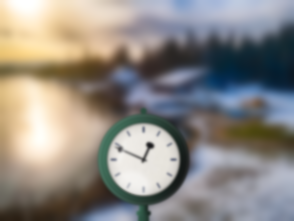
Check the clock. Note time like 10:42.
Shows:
12:49
